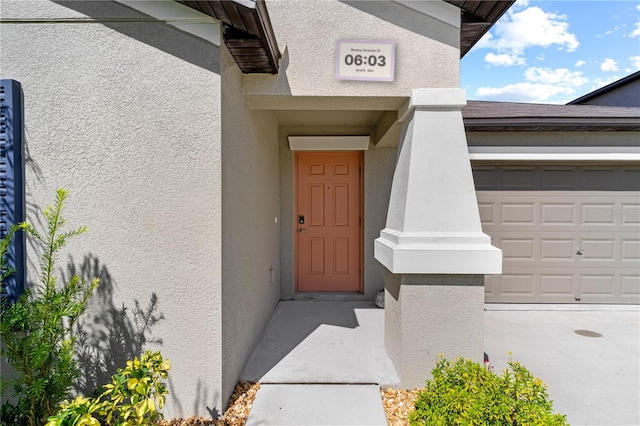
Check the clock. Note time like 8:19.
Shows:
6:03
